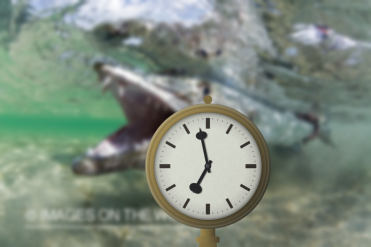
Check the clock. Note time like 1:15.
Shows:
6:58
